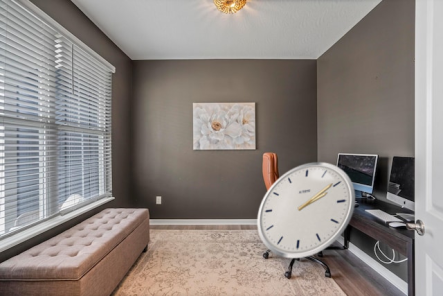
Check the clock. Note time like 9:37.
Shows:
2:09
